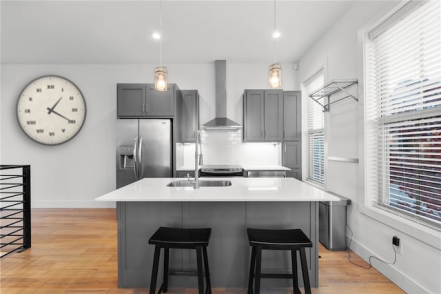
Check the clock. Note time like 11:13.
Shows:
1:20
